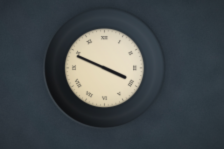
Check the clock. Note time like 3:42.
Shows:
3:49
